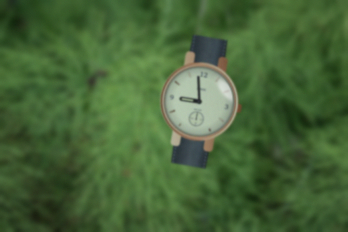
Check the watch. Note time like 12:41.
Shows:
8:58
